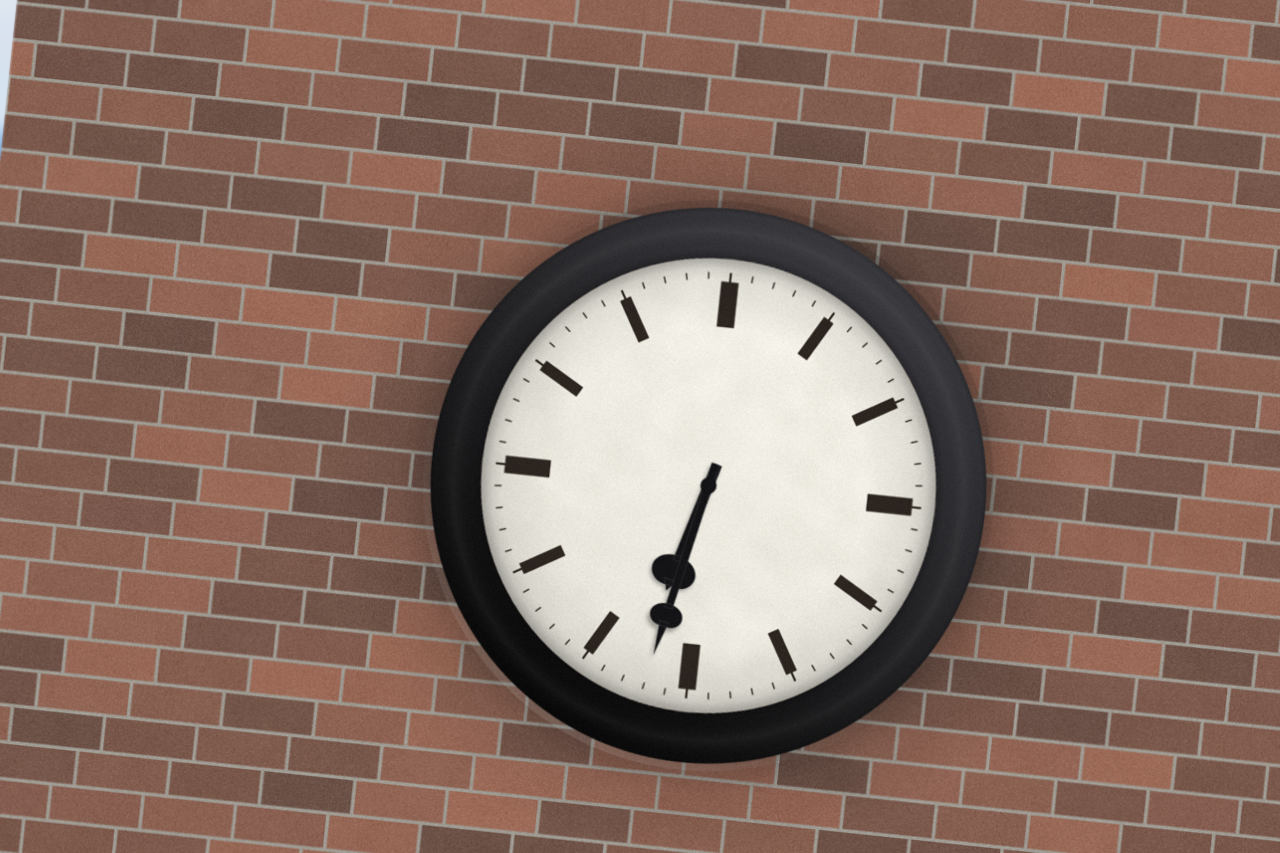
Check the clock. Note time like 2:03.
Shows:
6:32
